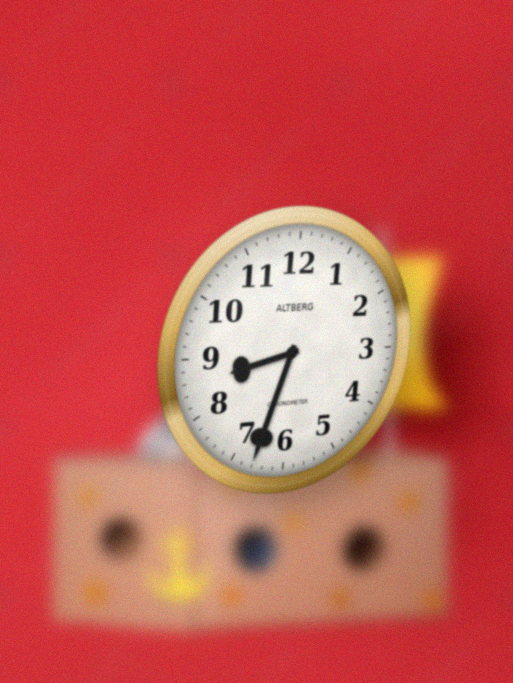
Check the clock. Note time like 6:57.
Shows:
8:33
